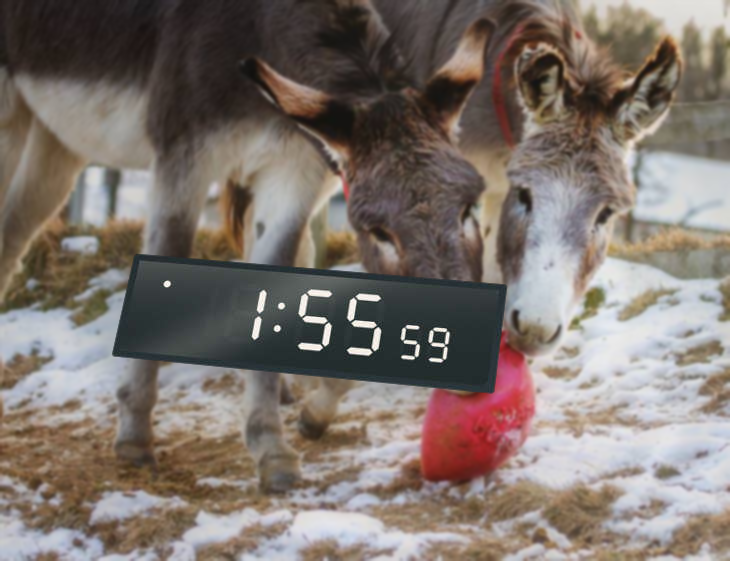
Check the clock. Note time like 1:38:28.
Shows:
1:55:59
